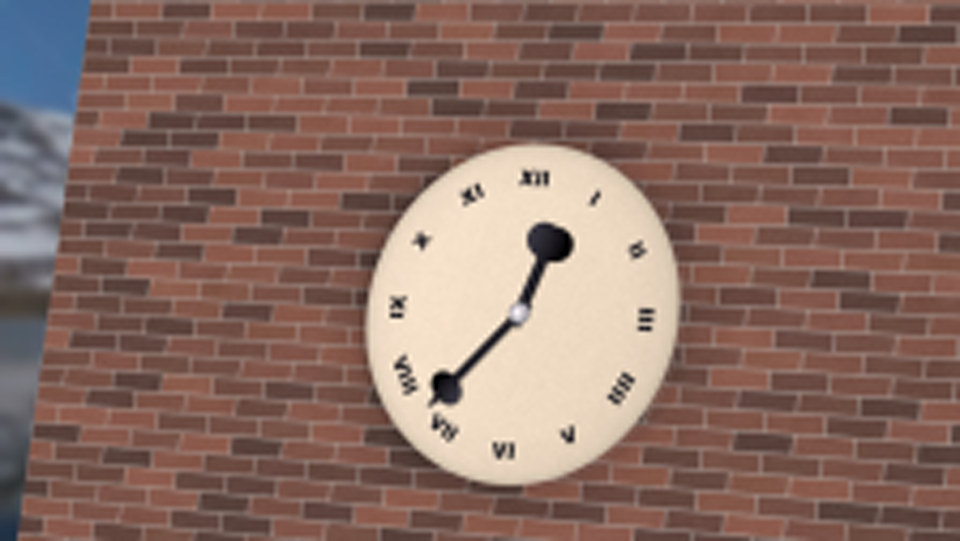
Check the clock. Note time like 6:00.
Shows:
12:37
